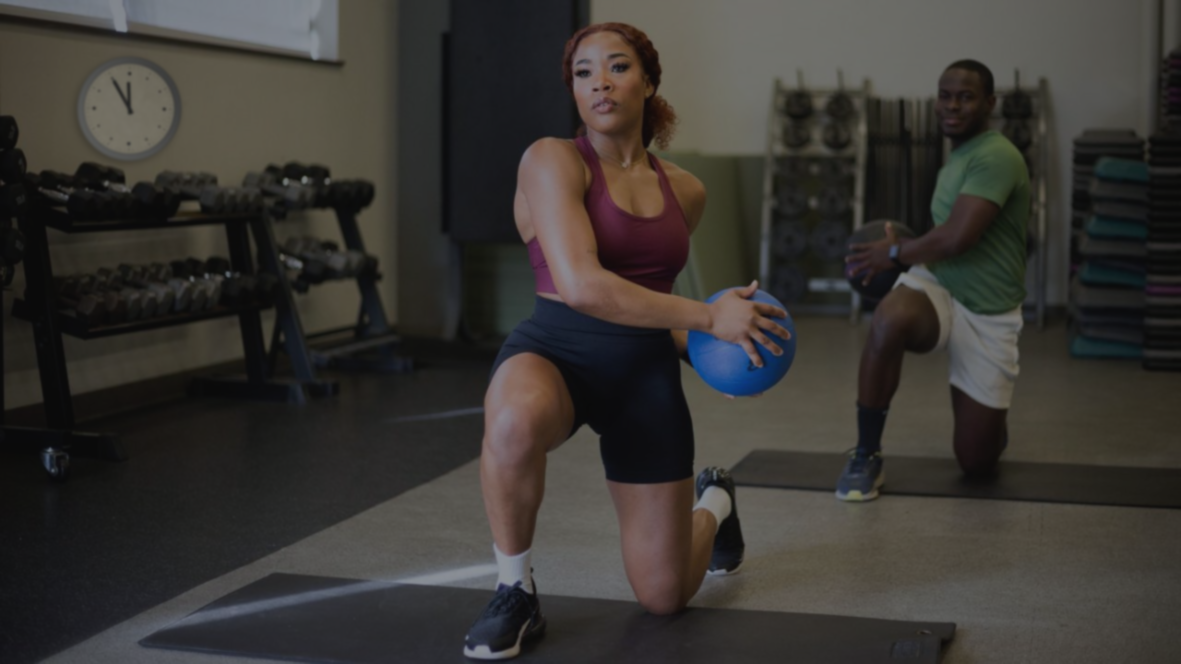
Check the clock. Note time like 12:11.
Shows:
11:55
